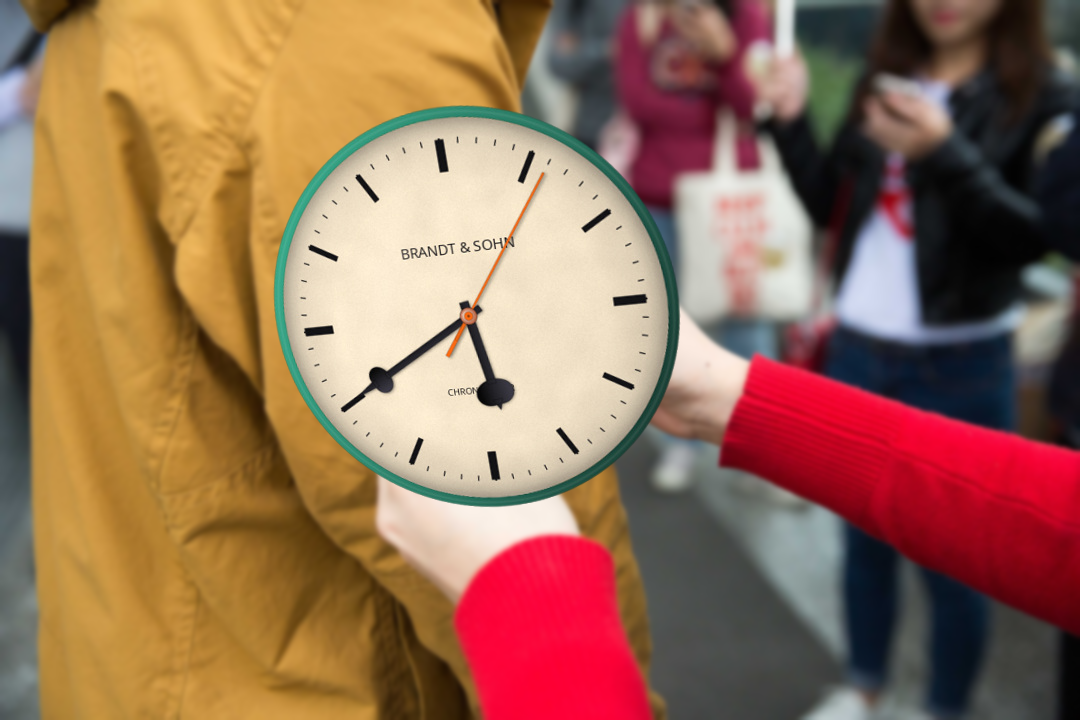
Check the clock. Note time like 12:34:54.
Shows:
5:40:06
